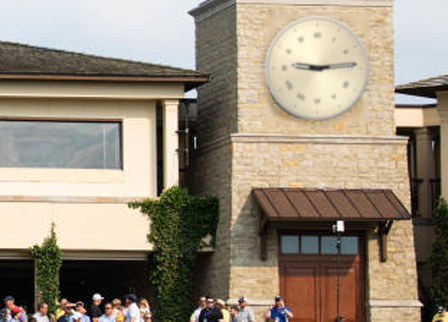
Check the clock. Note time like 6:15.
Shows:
9:14
